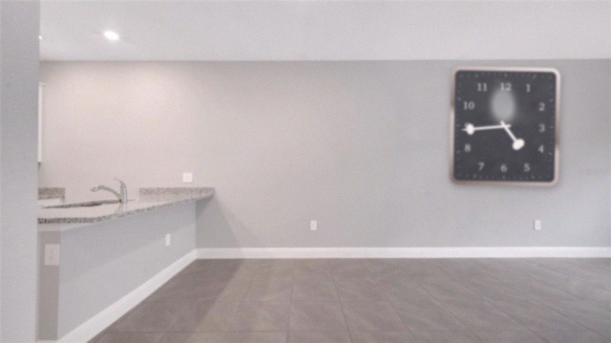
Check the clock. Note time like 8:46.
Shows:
4:44
